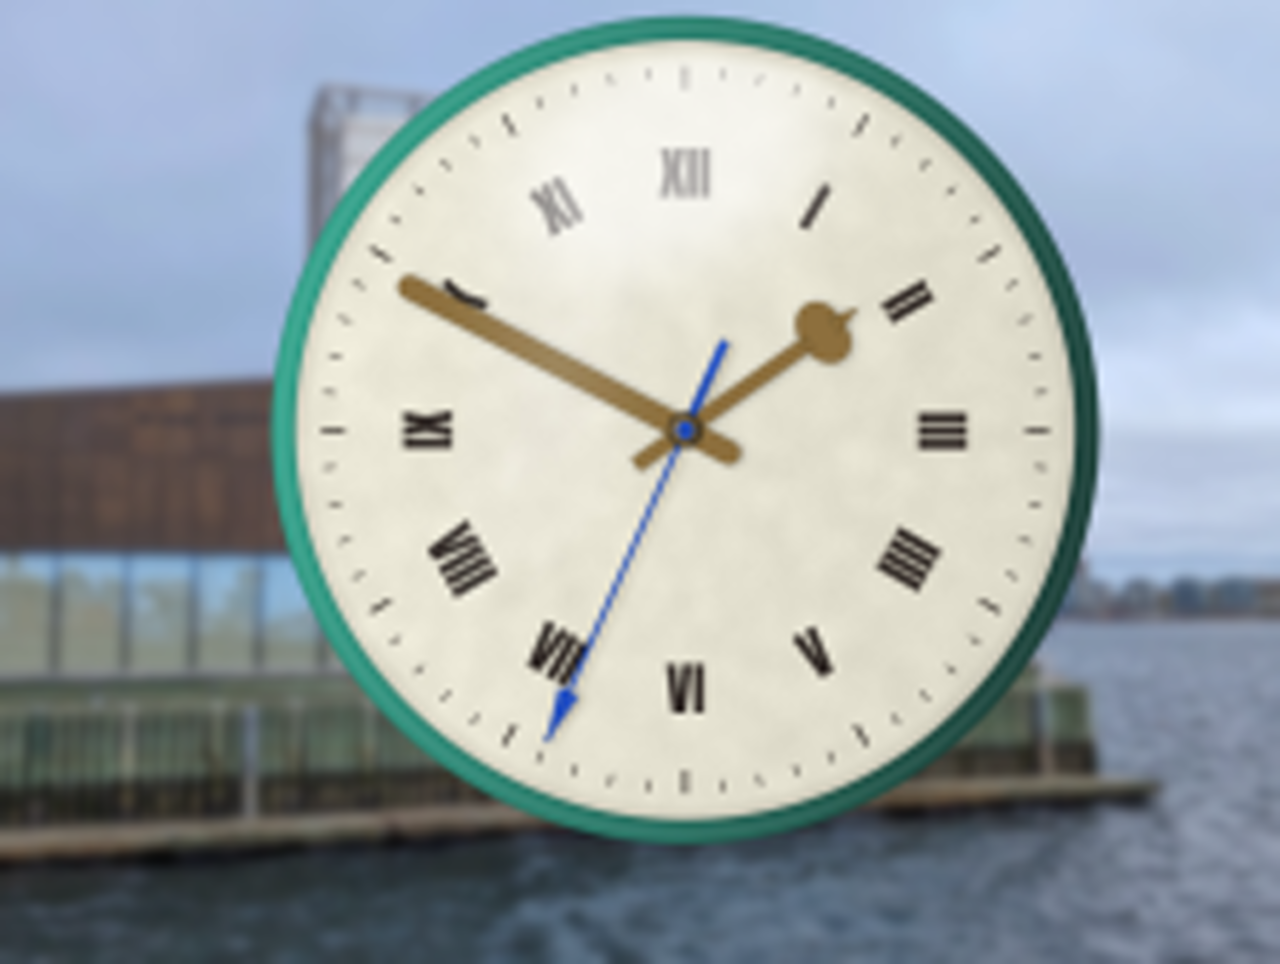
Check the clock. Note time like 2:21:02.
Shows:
1:49:34
